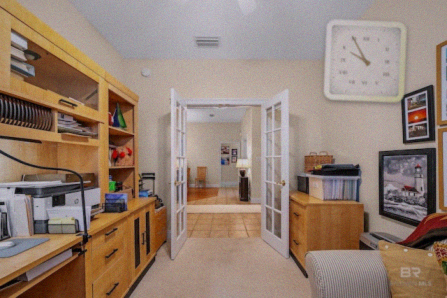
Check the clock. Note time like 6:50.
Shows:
9:55
